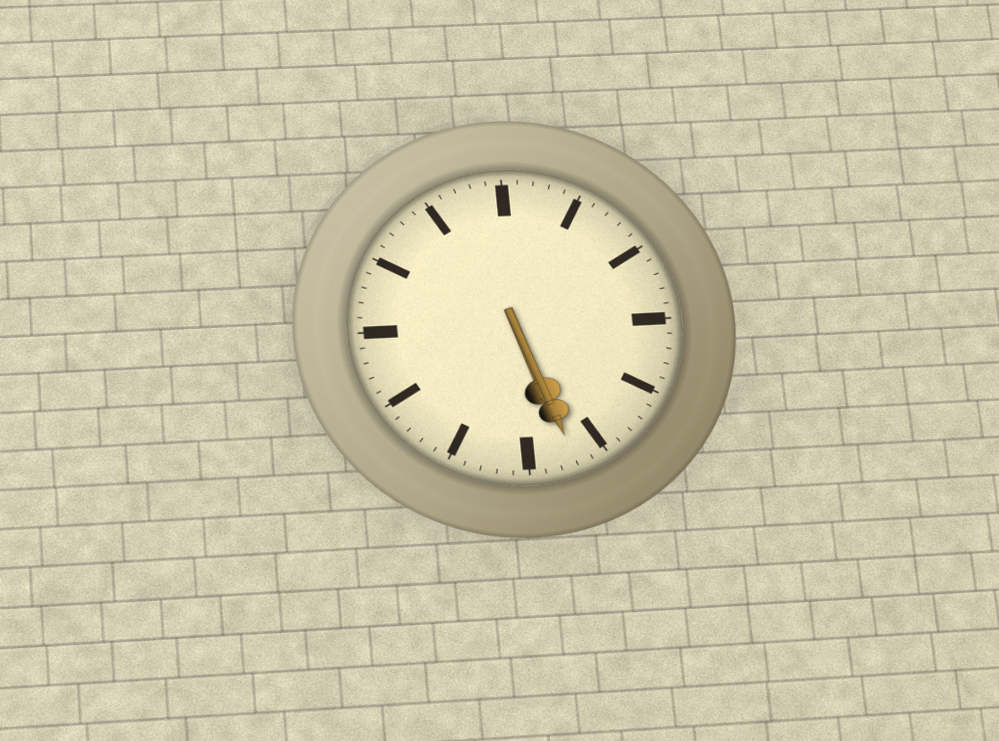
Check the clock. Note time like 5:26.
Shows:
5:27
